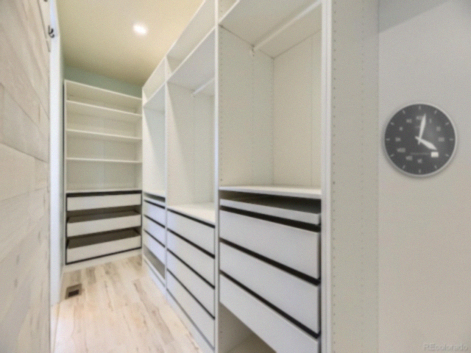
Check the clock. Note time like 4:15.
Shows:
4:02
